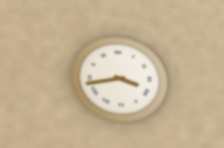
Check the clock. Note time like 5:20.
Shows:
3:43
